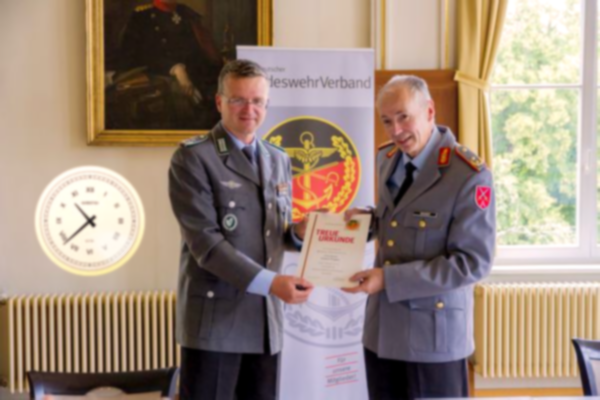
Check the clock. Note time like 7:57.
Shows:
10:38
